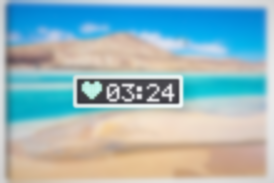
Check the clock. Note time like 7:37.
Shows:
3:24
